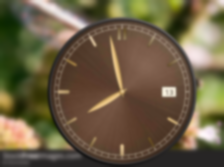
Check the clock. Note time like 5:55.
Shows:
7:58
